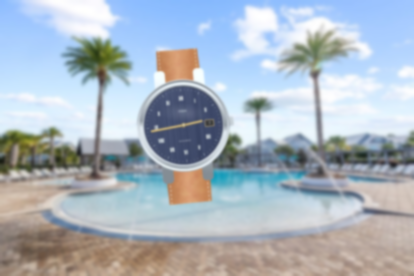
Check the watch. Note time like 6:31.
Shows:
2:44
